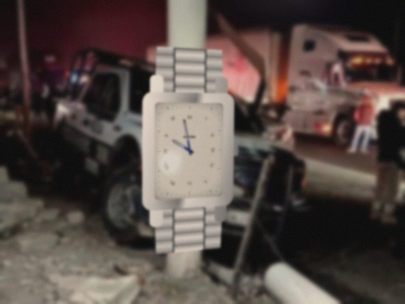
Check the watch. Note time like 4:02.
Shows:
9:58
